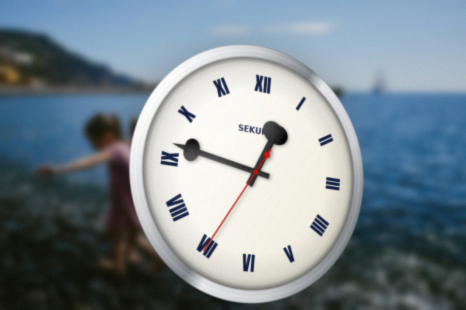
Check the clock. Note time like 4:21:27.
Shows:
12:46:35
